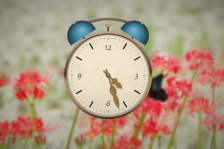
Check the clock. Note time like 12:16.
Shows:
4:27
